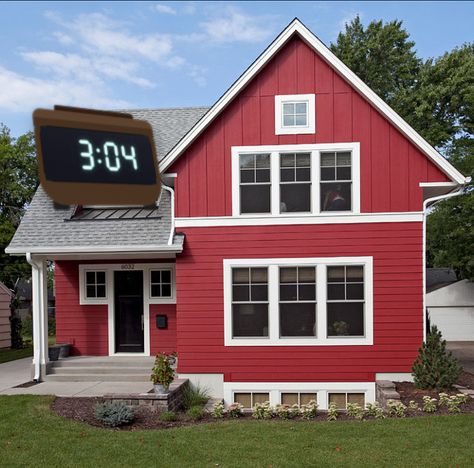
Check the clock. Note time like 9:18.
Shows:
3:04
